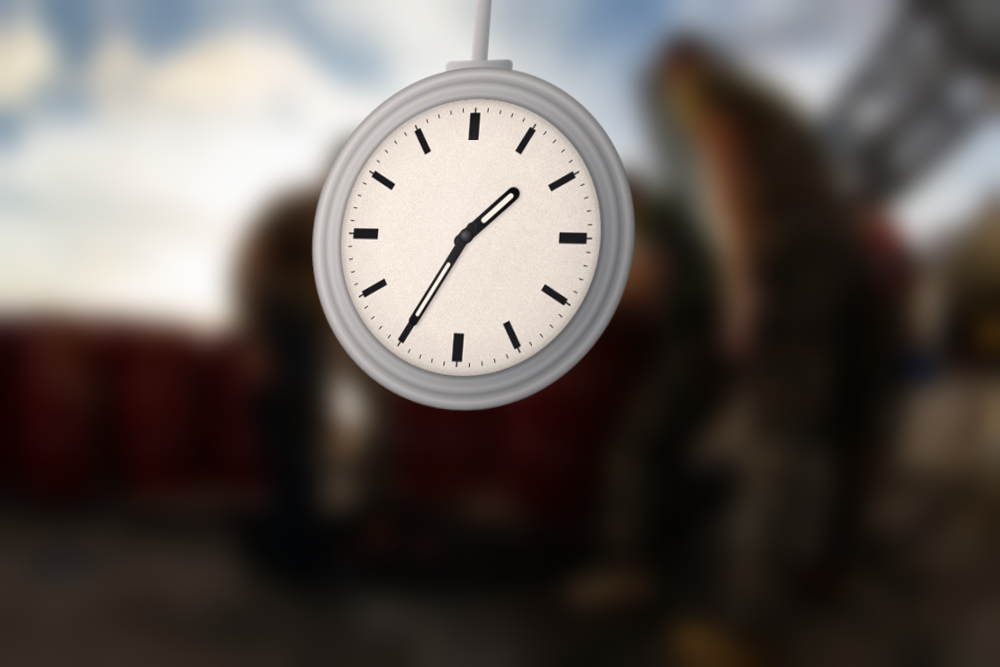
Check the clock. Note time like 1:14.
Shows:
1:35
